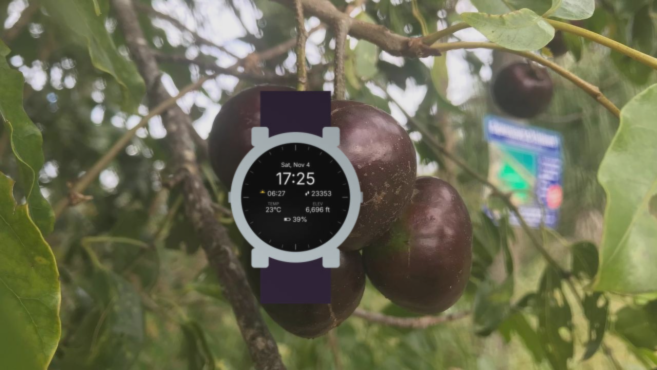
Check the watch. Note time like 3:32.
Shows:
17:25
